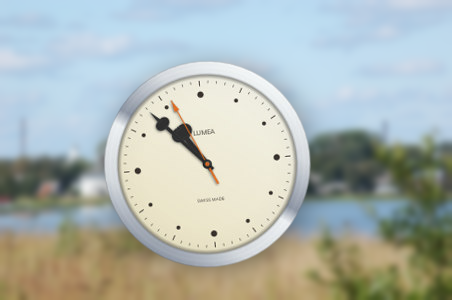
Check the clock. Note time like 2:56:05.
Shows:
10:52:56
